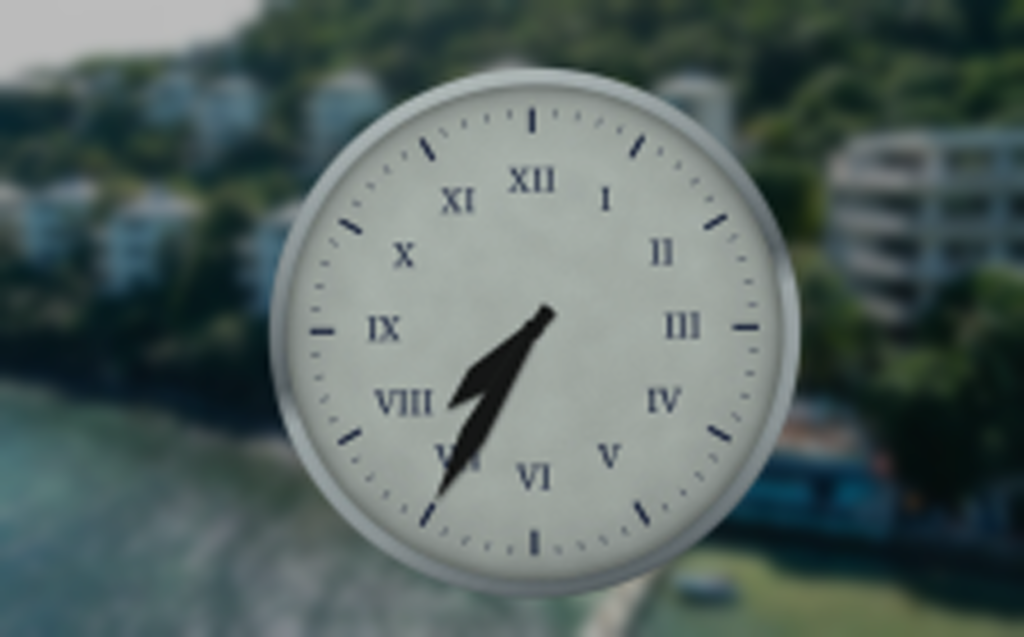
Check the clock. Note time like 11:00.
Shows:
7:35
